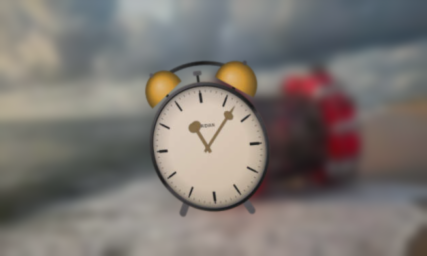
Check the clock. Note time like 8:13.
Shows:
11:07
